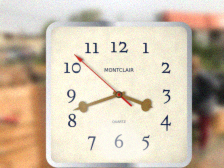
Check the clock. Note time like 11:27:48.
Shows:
3:41:52
